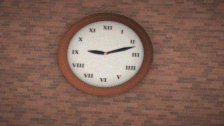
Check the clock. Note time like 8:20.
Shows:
9:12
